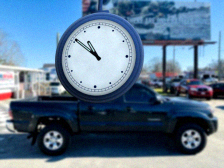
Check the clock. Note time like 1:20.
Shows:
10:51
